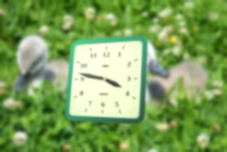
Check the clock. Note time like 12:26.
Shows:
3:47
